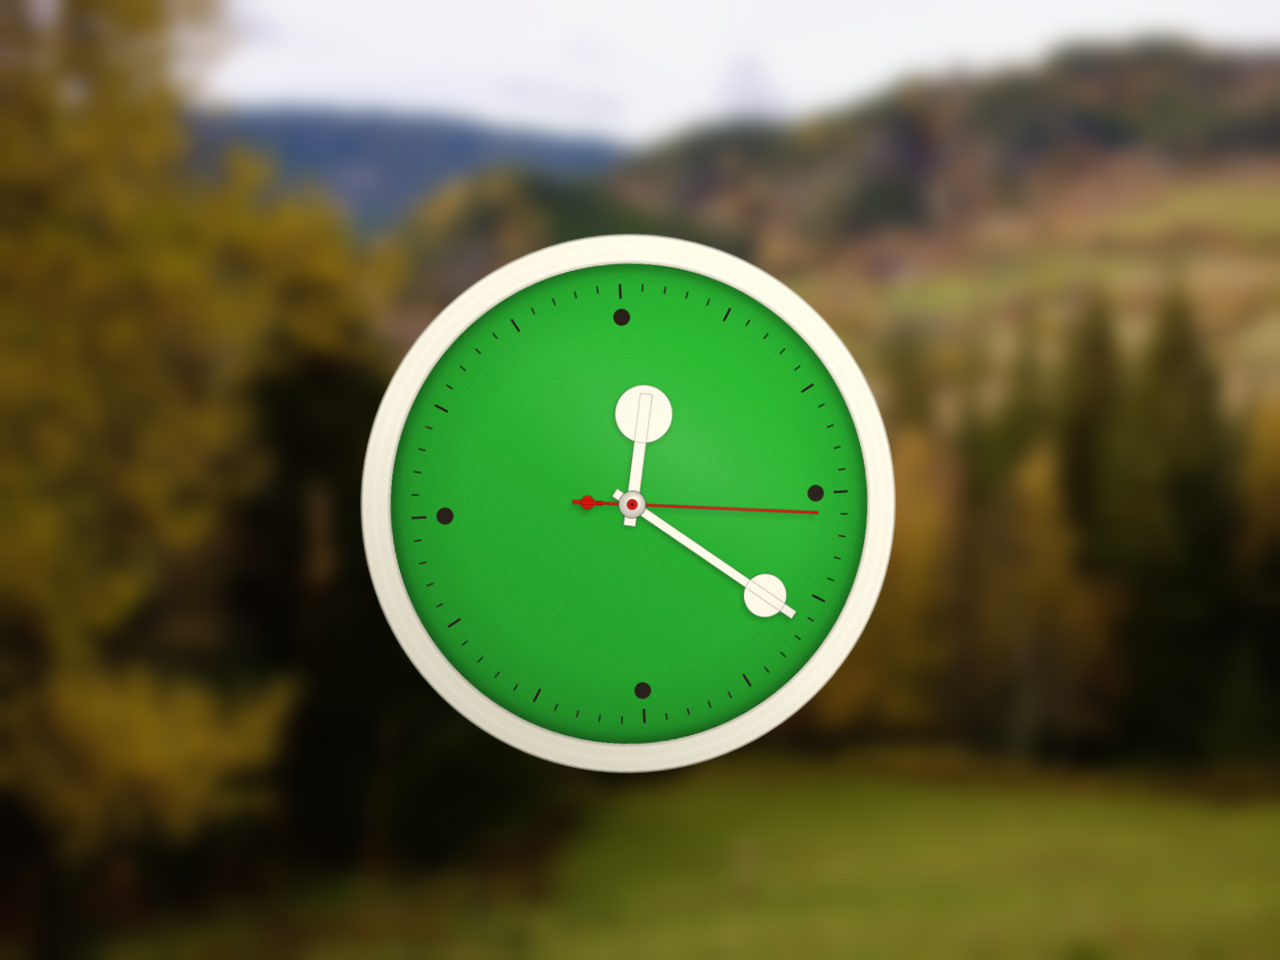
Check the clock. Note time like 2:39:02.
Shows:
12:21:16
